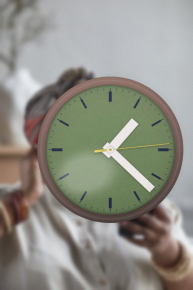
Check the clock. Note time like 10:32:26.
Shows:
1:22:14
